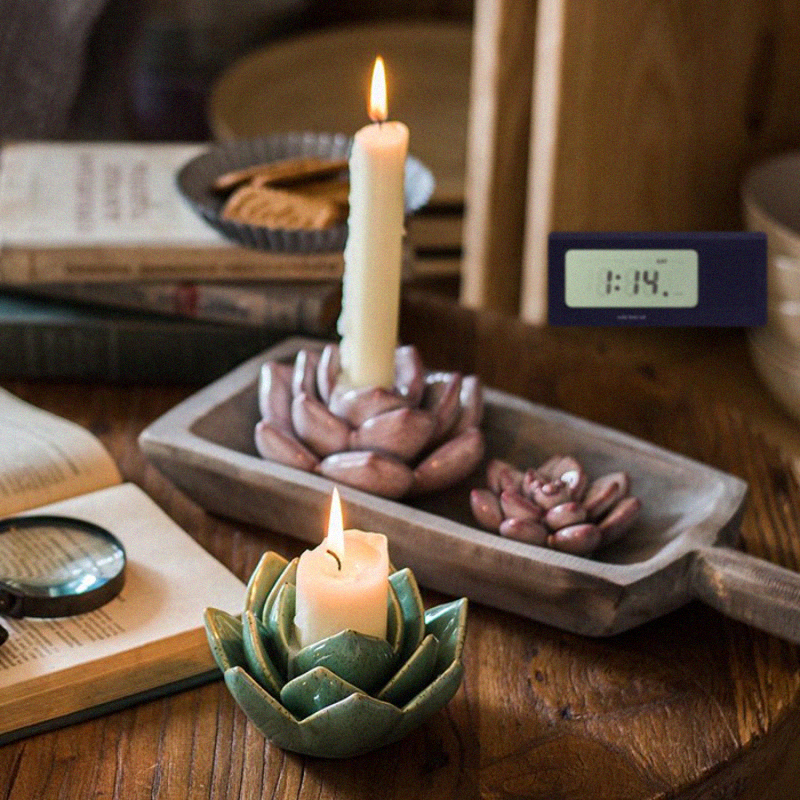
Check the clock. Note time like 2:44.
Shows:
1:14
